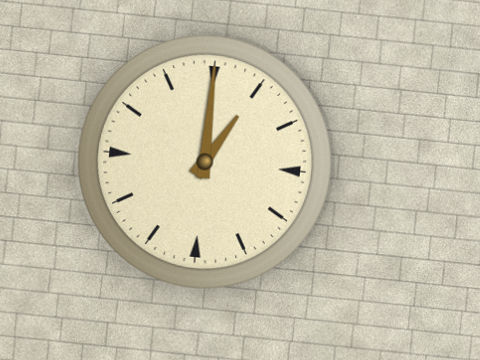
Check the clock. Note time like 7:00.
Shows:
1:00
